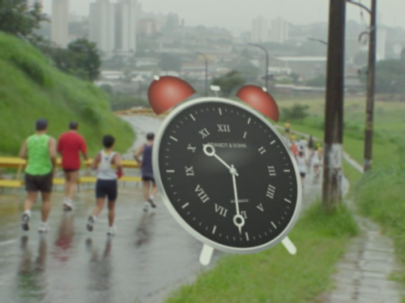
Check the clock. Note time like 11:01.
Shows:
10:31
